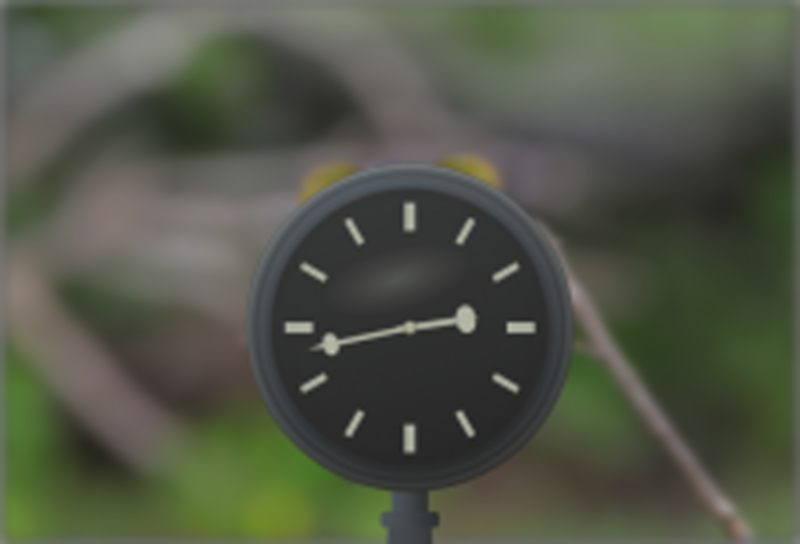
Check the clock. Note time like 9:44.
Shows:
2:43
